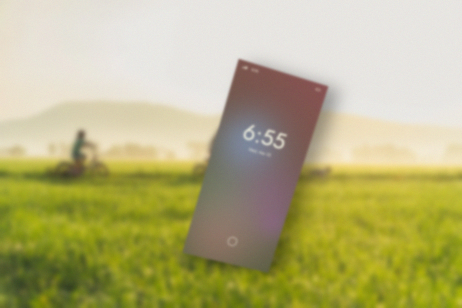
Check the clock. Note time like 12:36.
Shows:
6:55
